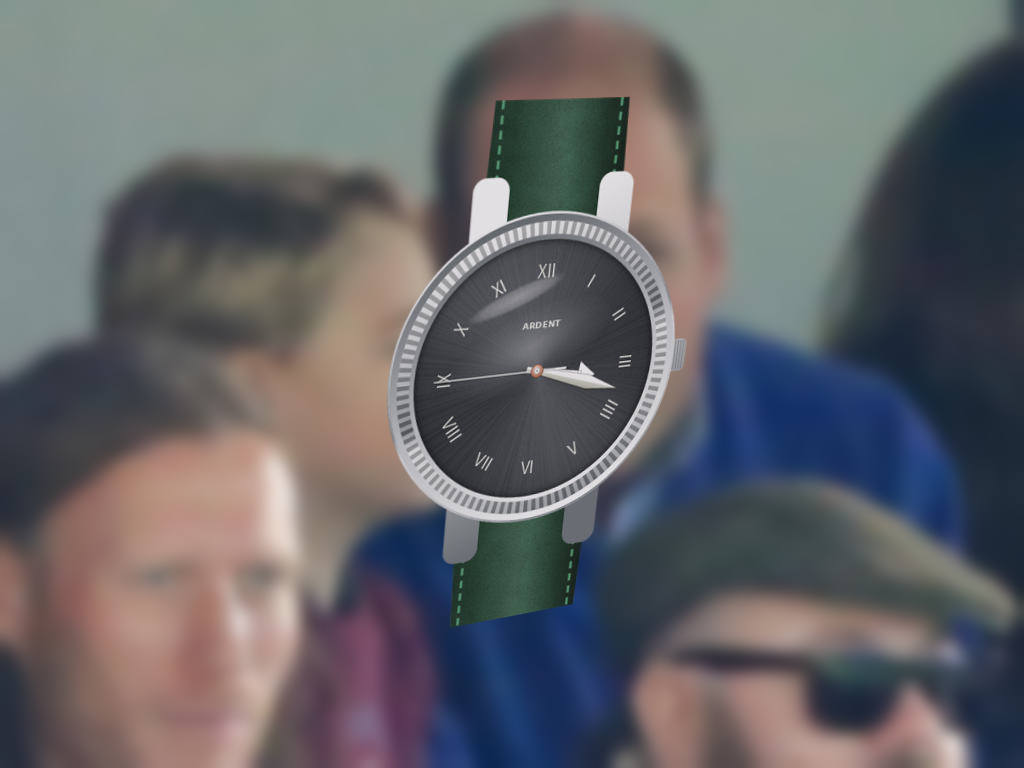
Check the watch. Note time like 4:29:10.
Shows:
3:17:45
